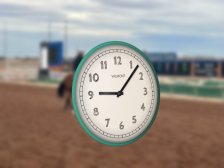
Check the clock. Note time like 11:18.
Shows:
9:07
